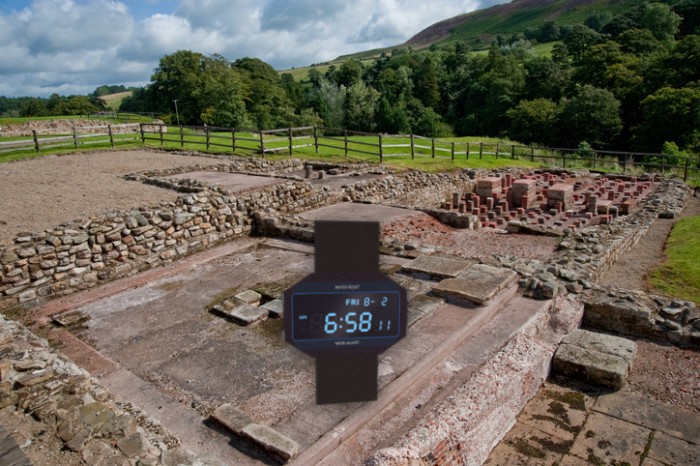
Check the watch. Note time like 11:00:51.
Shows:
6:58:11
